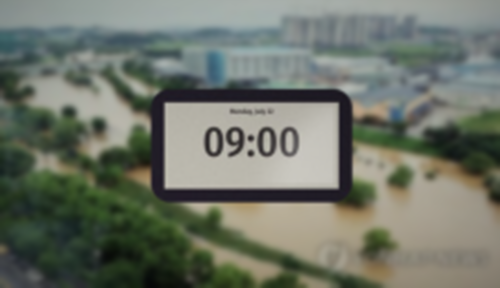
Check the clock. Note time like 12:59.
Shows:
9:00
